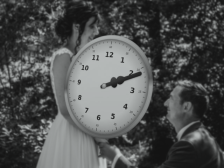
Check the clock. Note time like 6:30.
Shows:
2:11
